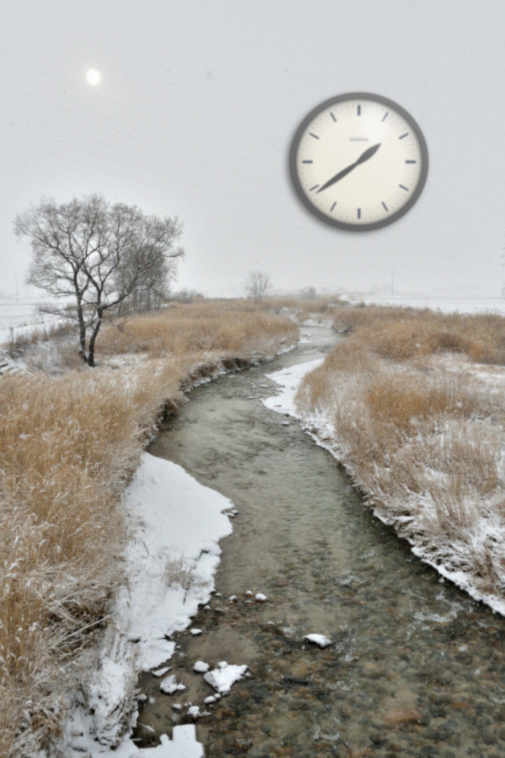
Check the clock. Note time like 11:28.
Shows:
1:39
